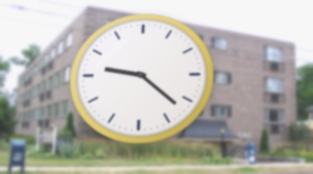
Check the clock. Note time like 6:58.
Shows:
9:22
